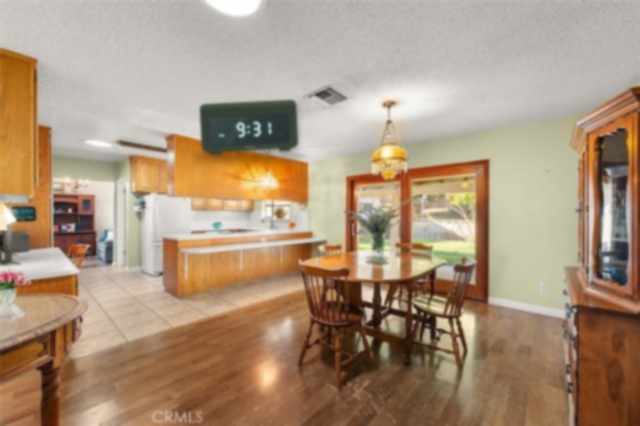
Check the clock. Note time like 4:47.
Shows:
9:31
